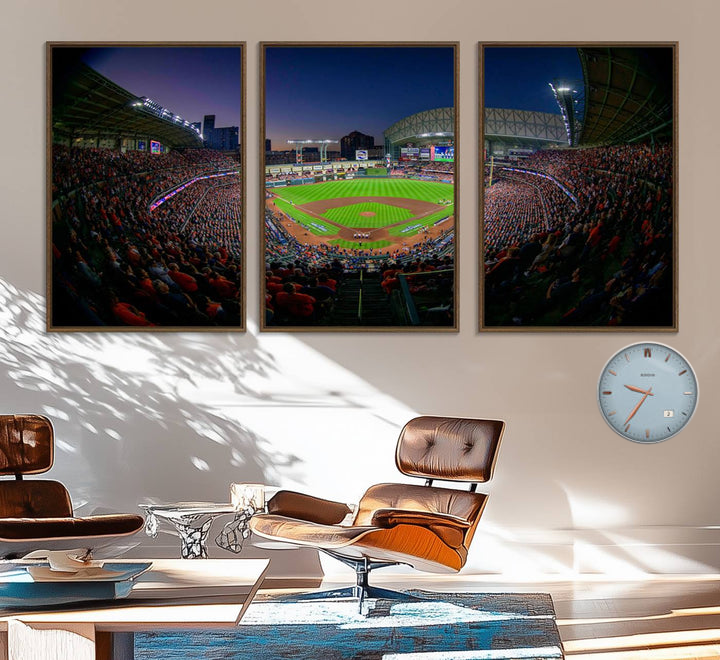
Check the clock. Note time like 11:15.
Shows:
9:36
